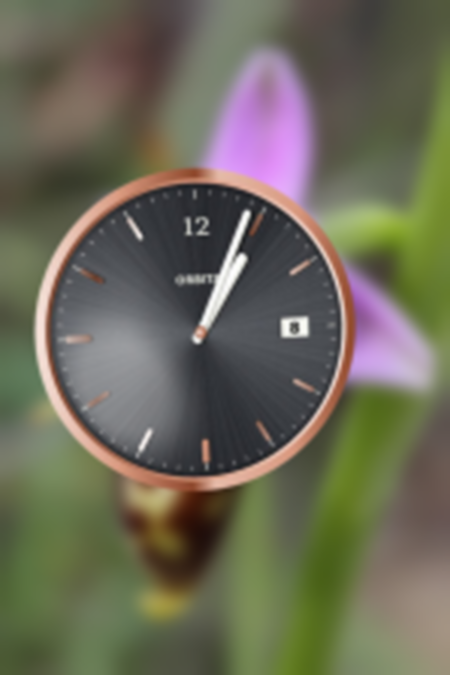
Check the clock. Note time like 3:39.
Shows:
1:04
